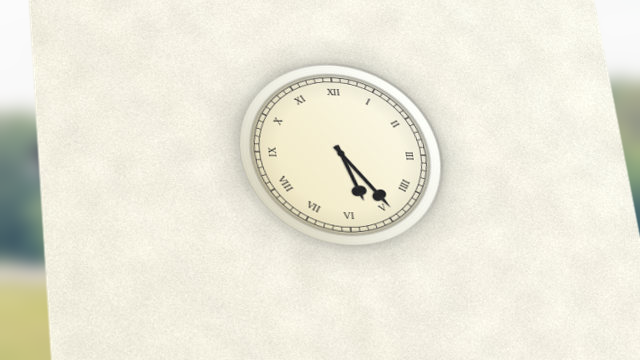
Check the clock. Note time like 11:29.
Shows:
5:24
